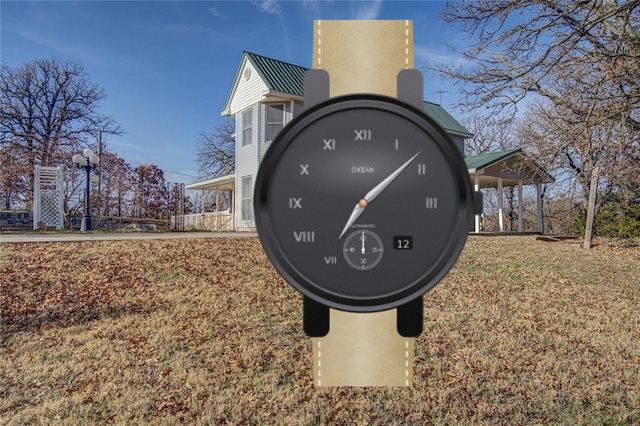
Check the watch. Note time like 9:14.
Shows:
7:08
